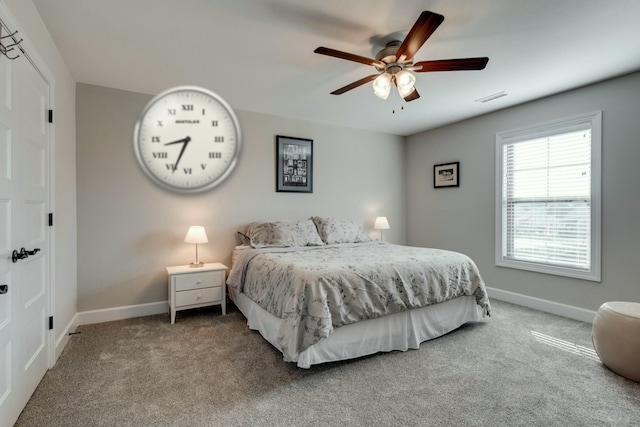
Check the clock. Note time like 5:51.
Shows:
8:34
